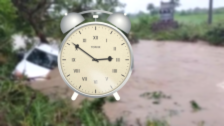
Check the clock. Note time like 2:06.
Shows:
2:51
